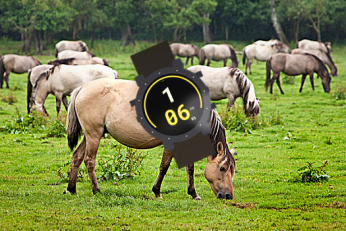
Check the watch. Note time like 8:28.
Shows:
1:06
